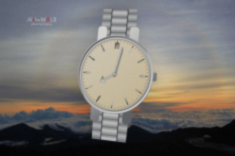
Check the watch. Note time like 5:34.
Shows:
8:02
